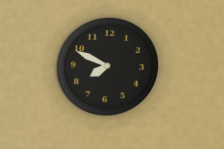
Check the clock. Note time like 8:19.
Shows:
7:49
